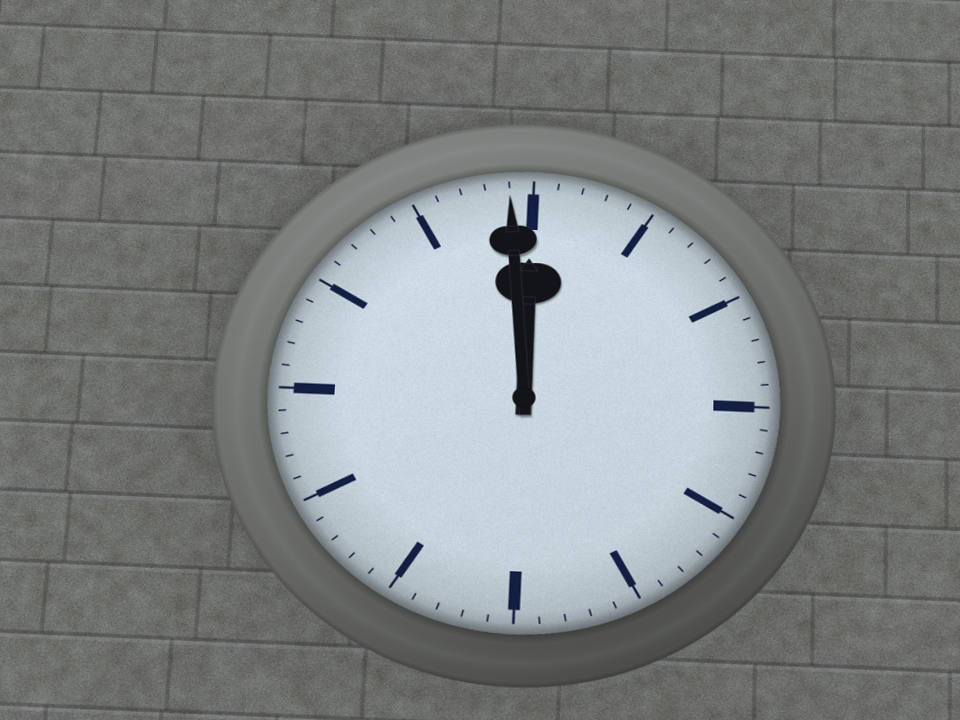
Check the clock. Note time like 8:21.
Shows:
11:59
